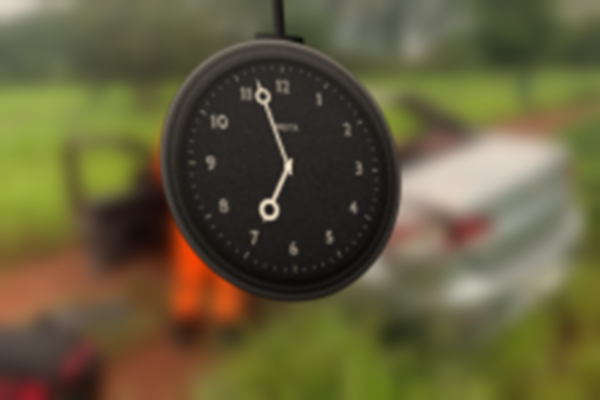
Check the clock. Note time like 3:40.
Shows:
6:57
